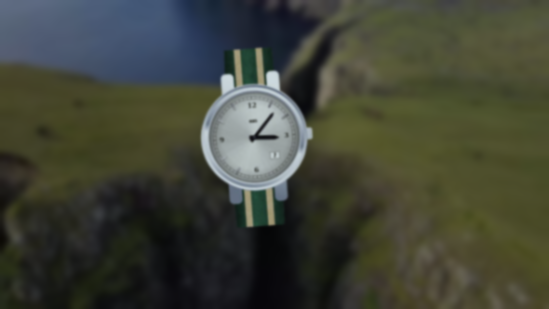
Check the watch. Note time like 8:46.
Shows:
3:07
